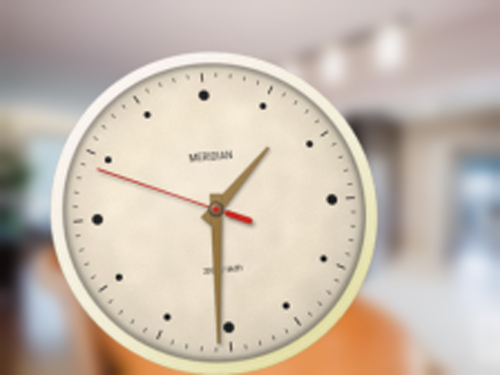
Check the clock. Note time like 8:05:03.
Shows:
1:30:49
